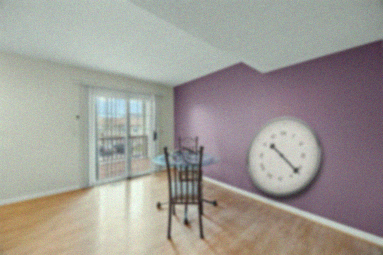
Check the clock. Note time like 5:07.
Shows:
10:22
